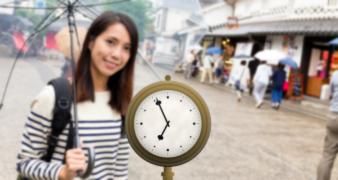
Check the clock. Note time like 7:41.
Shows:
6:56
